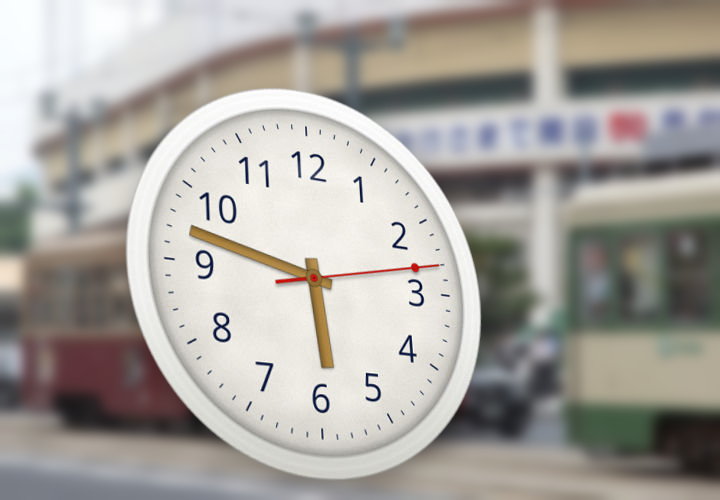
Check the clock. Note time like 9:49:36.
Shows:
5:47:13
